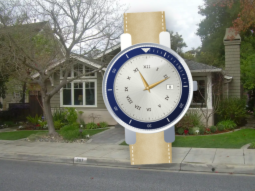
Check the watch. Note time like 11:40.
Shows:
11:11
